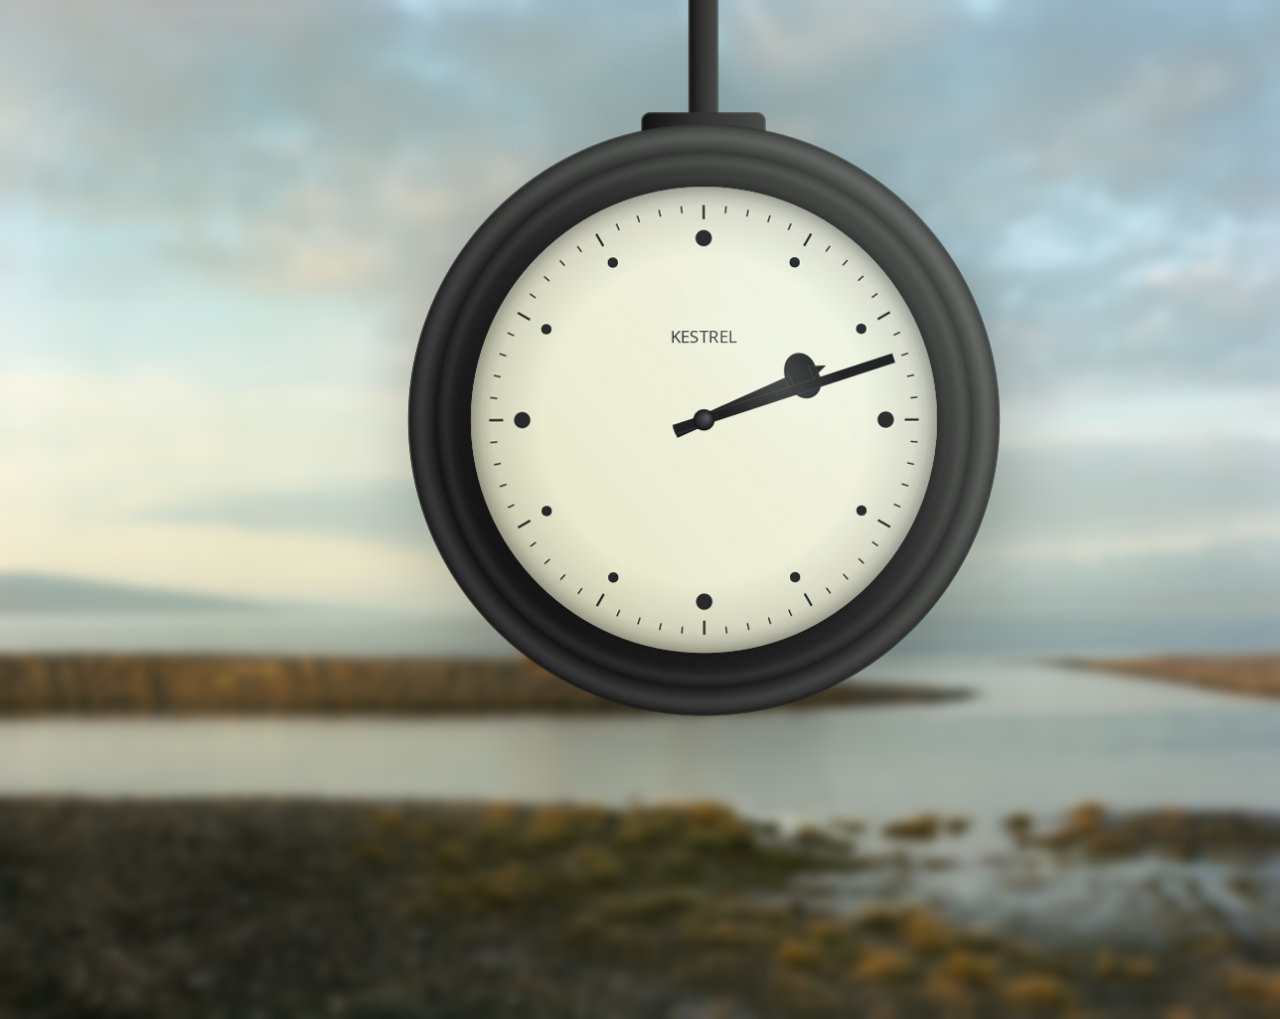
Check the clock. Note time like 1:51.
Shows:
2:12
